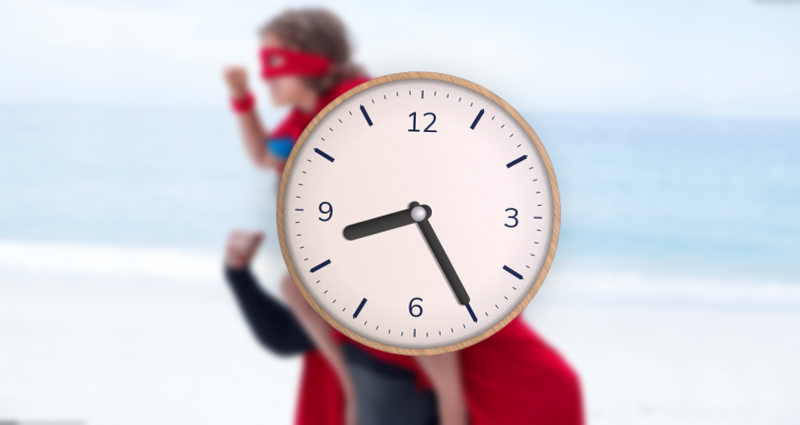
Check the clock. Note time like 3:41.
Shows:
8:25
